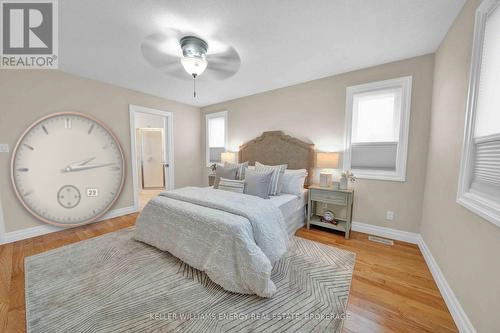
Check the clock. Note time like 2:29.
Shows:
2:14
